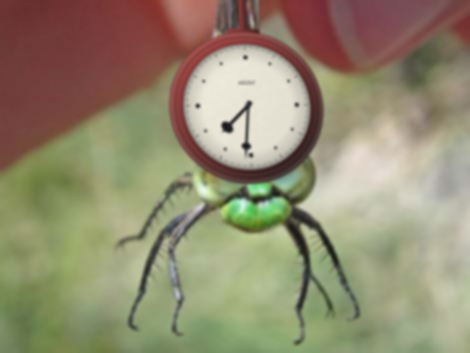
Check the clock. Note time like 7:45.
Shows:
7:31
